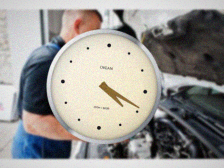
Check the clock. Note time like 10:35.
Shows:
4:19
